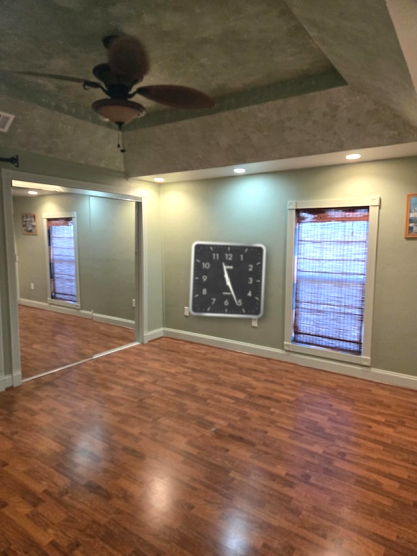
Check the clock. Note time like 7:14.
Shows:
11:26
